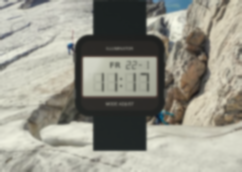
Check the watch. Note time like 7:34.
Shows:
11:17
